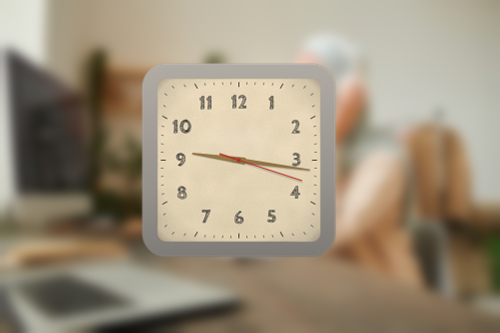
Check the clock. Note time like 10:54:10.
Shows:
9:16:18
